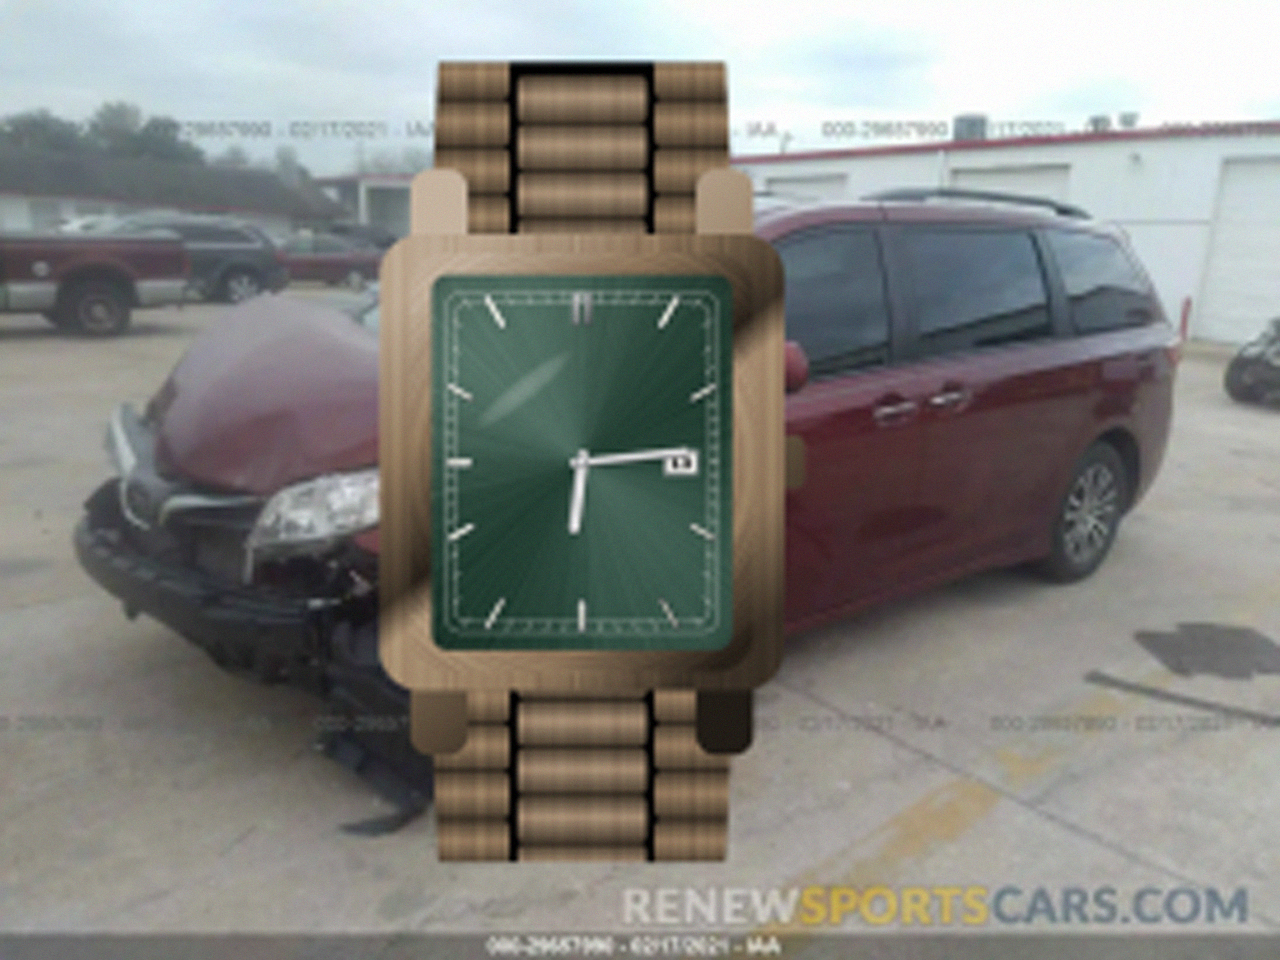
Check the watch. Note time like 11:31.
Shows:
6:14
